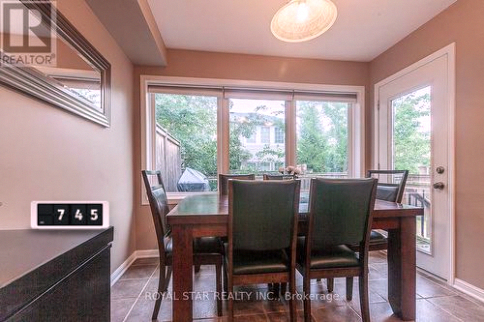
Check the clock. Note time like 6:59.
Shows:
7:45
